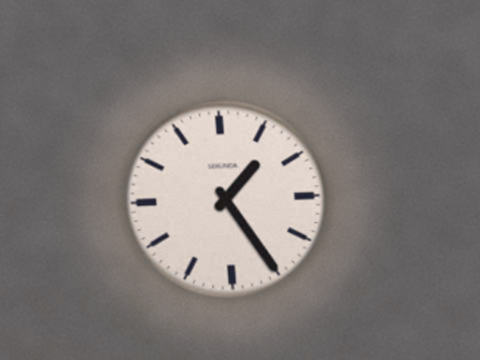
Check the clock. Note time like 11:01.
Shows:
1:25
